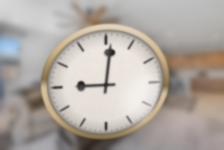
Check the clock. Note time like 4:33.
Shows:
9:01
